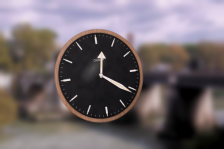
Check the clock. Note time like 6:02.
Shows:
12:21
